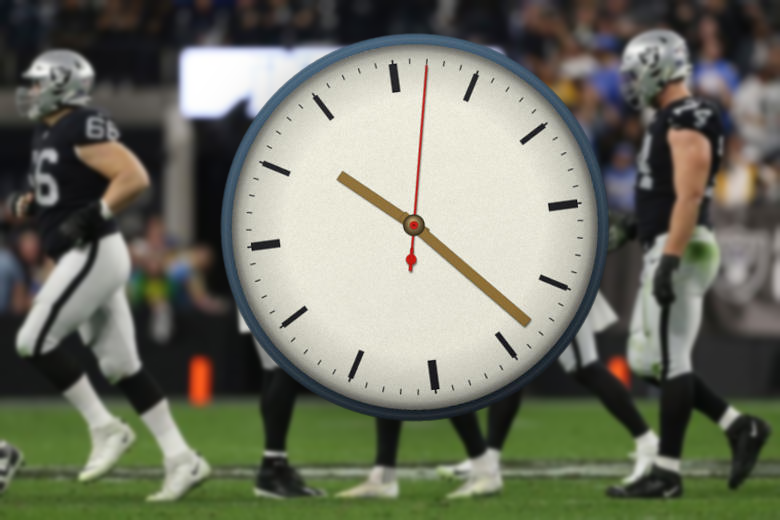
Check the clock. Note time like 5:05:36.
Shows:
10:23:02
